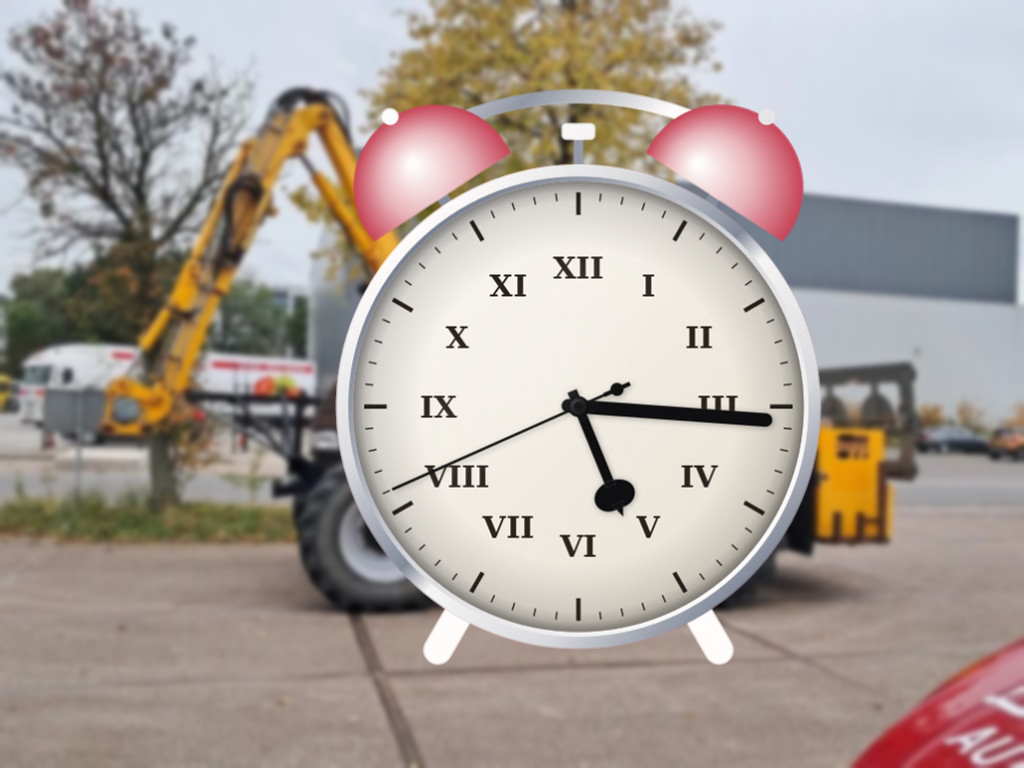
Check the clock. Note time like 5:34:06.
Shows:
5:15:41
